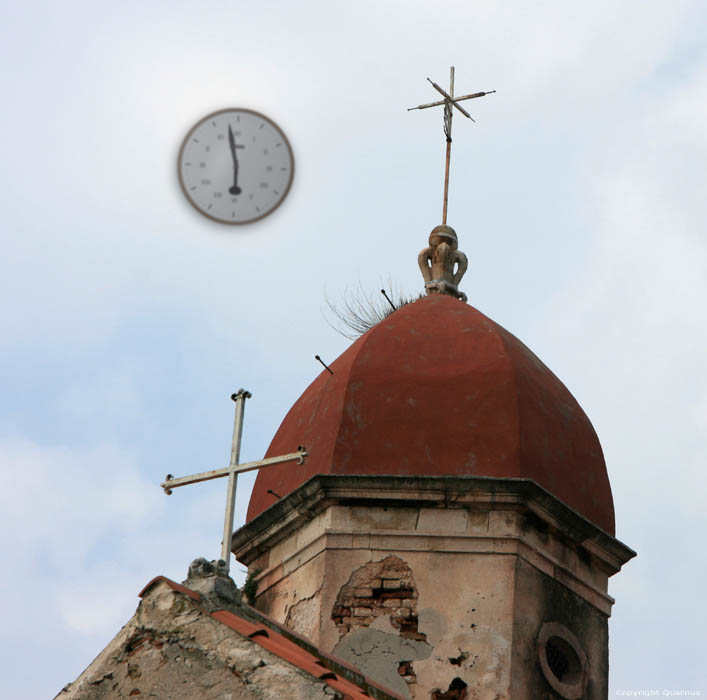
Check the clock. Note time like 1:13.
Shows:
5:58
